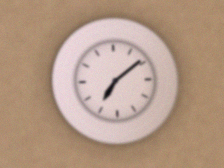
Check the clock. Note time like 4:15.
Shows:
7:09
